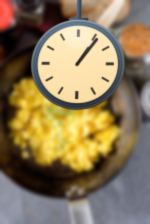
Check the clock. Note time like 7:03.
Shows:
1:06
